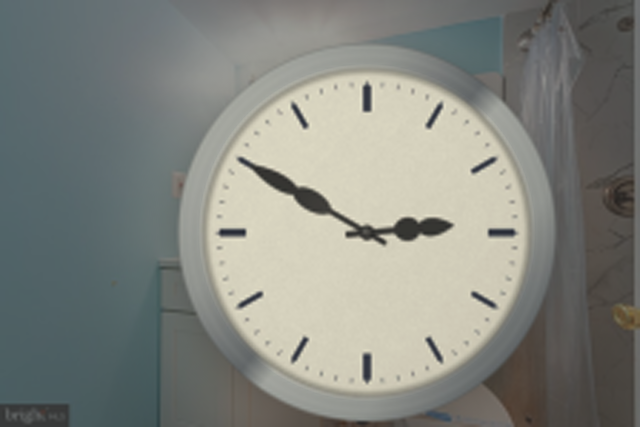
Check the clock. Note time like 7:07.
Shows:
2:50
